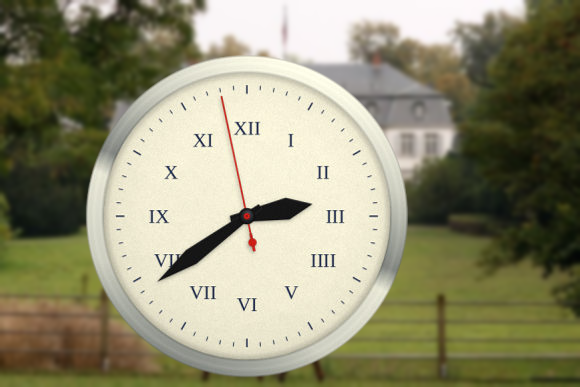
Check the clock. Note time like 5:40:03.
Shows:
2:38:58
